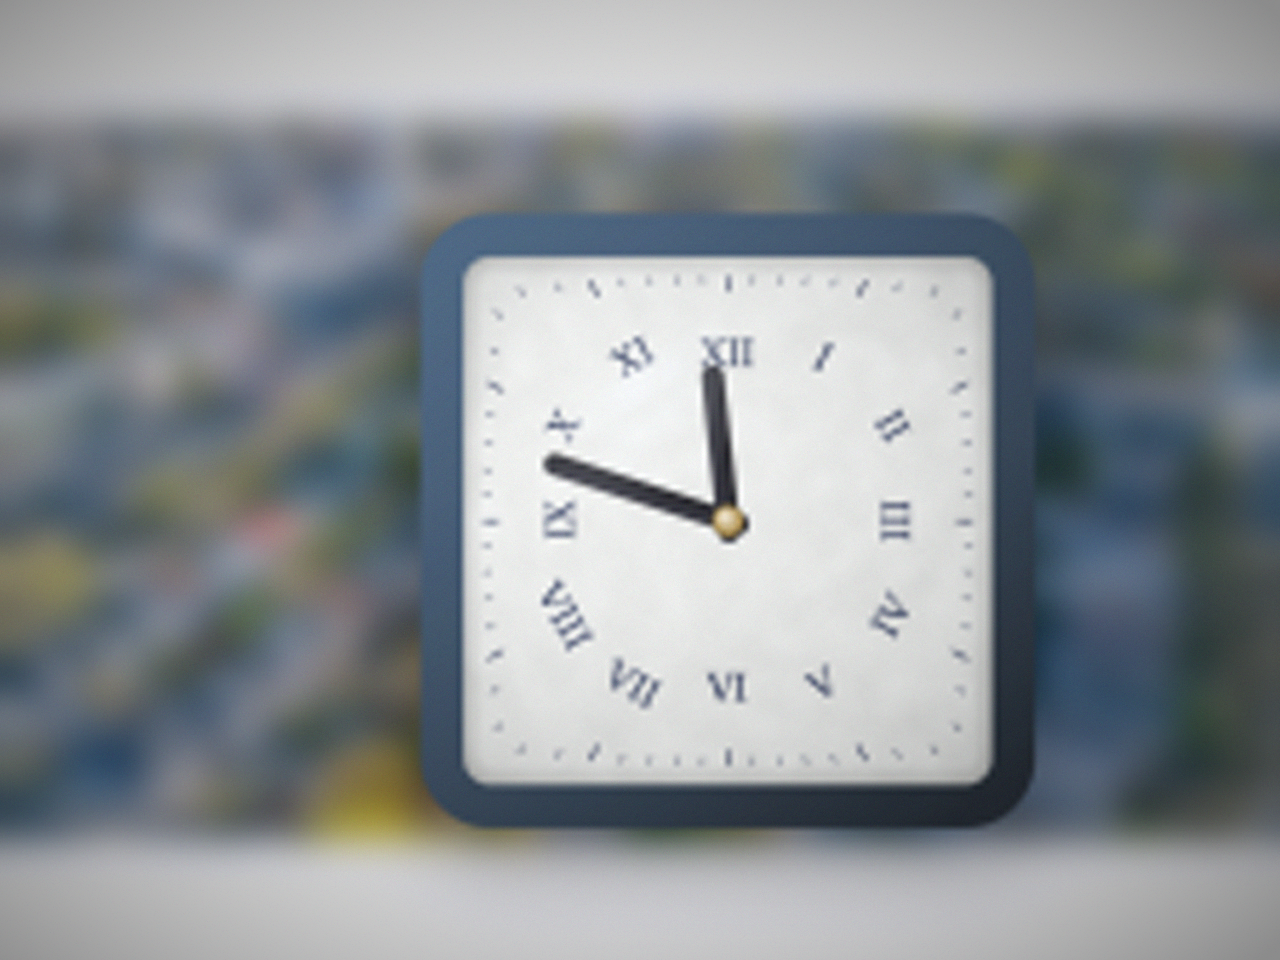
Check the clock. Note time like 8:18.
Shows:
11:48
